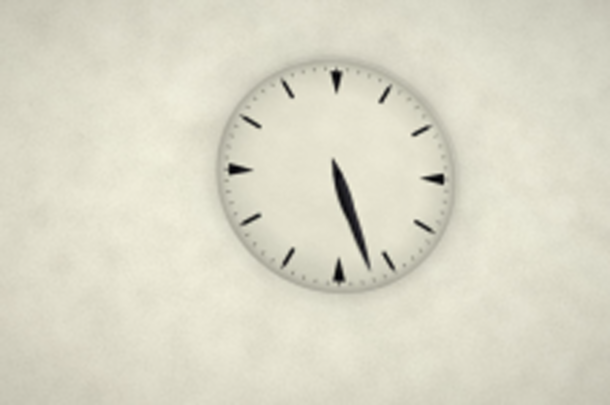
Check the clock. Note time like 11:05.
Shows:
5:27
